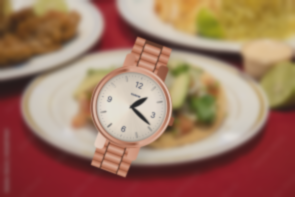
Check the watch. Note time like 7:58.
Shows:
1:19
